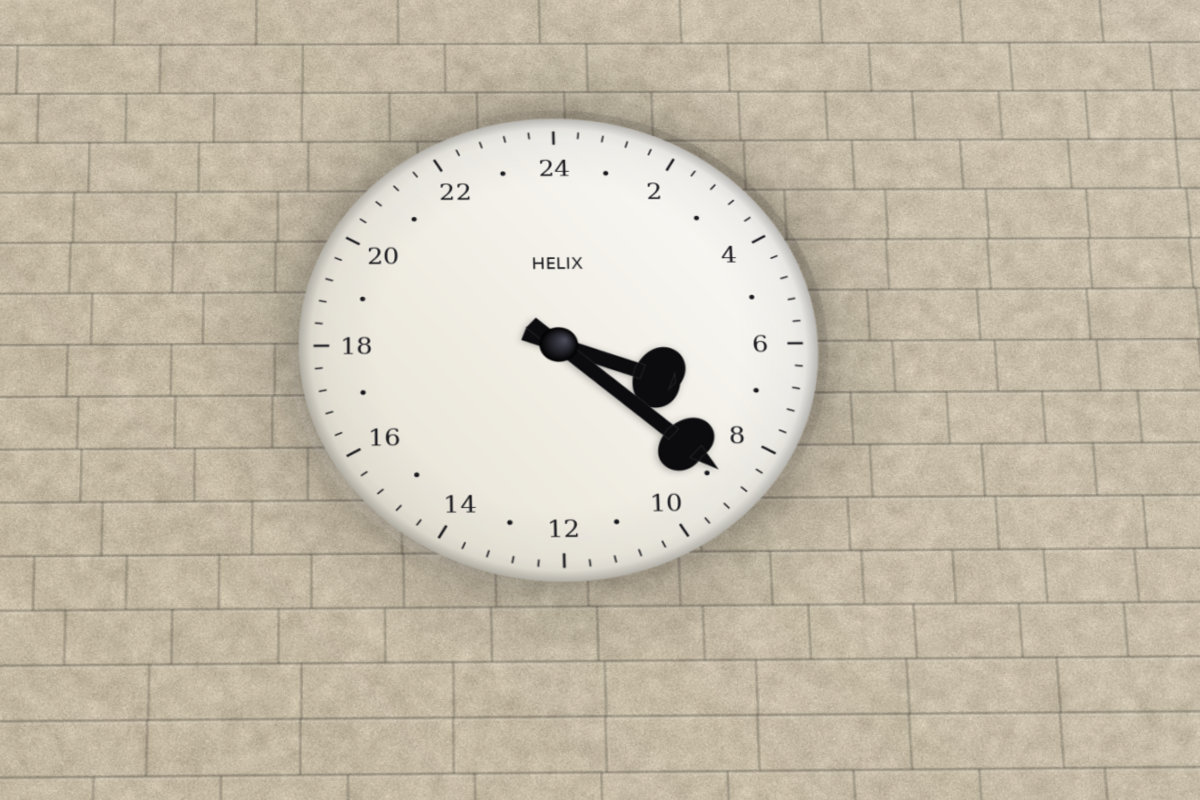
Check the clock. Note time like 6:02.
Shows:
7:22
